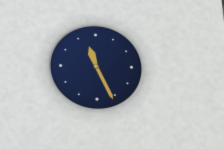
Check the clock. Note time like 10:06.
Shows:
11:26
